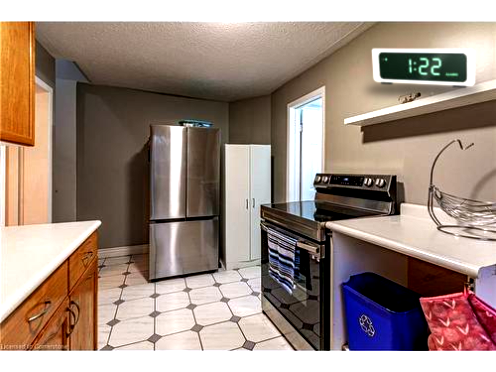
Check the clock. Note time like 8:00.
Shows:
1:22
